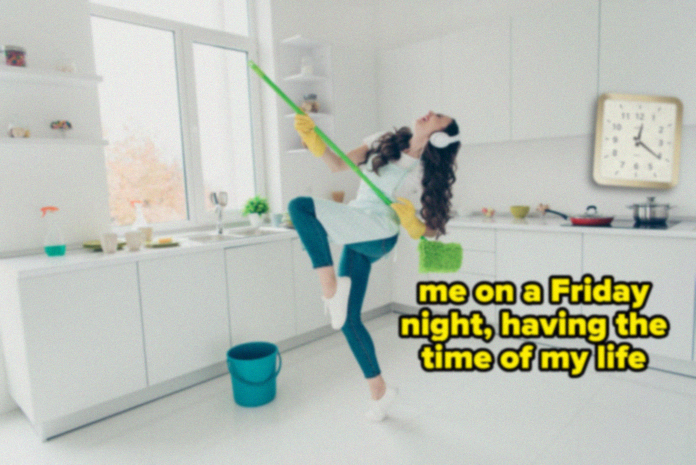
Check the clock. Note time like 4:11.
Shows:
12:21
